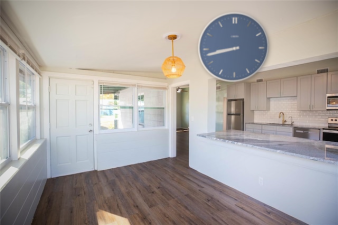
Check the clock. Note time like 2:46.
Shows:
8:43
